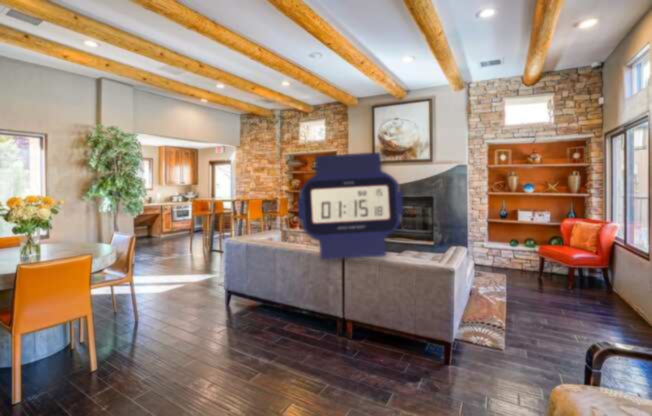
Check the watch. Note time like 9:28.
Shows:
1:15
